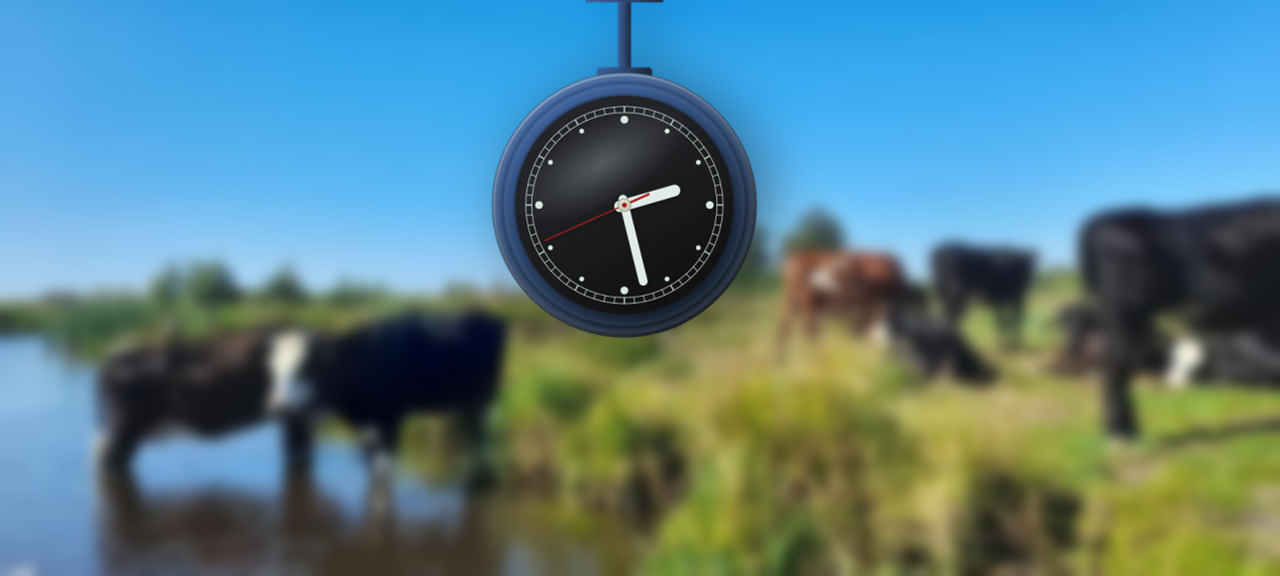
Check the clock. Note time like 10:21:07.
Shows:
2:27:41
